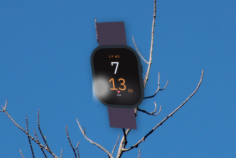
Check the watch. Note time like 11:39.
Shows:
7:13
